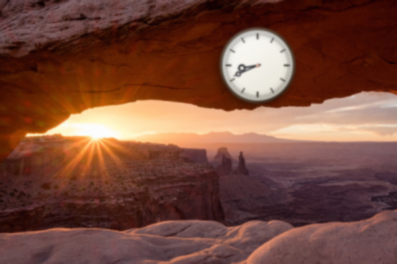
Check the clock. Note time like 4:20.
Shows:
8:41
